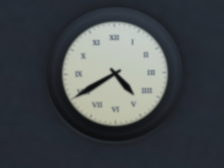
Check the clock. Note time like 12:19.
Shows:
4:40
